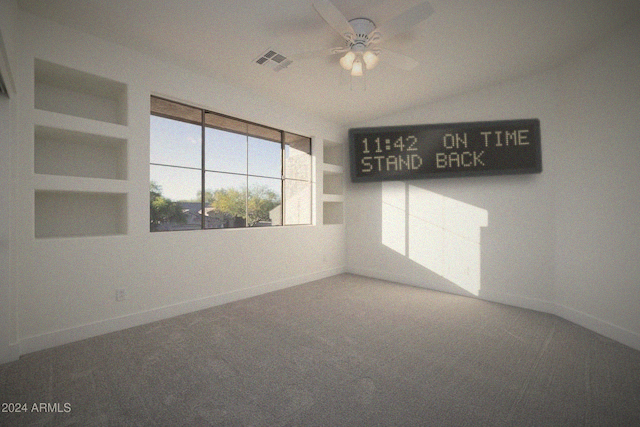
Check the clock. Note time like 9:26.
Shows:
11:42
